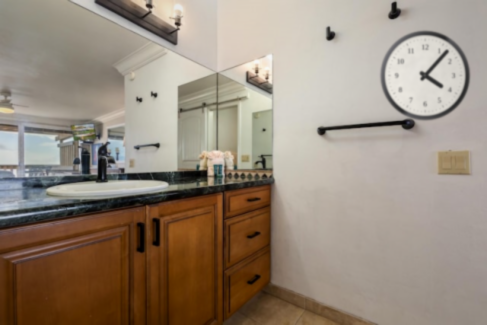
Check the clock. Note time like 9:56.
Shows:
4:07
